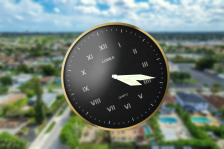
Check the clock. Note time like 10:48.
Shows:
4:19
